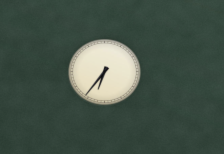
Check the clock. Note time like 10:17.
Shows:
6:36
